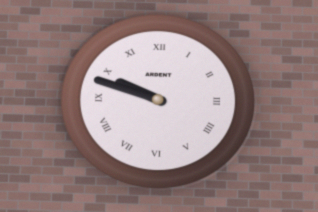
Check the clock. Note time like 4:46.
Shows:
9:48
